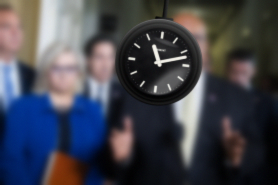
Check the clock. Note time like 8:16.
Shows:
11:12
